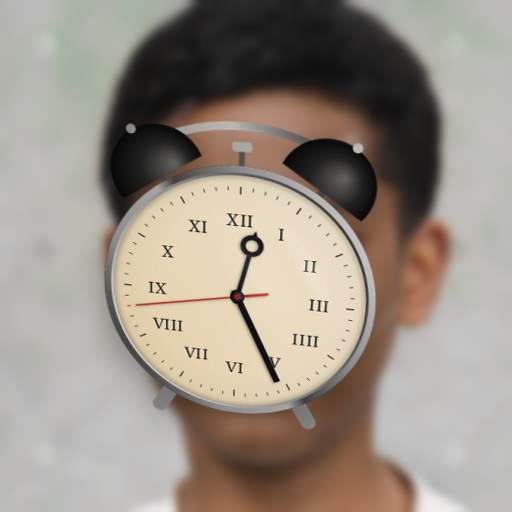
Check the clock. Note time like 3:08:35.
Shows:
12:25:43
